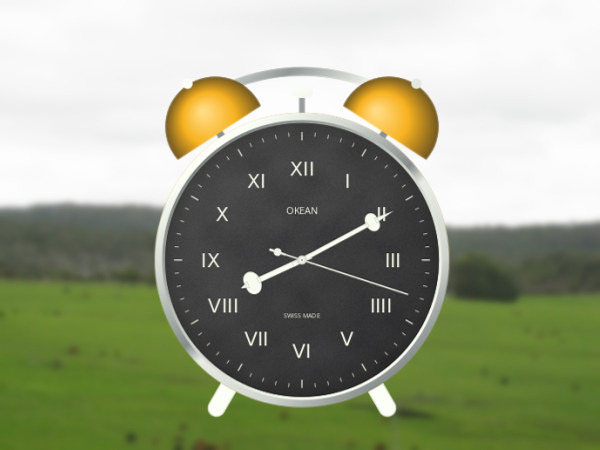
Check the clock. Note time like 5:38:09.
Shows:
8:10:18
